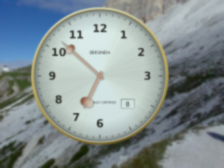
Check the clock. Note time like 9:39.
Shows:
6:52
